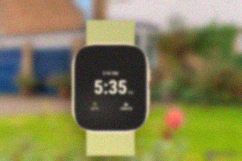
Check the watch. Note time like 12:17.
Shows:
5:35
